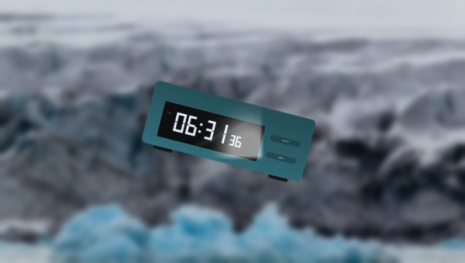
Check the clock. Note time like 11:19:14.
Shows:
6:31:36
